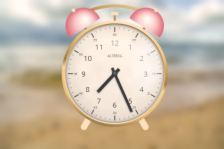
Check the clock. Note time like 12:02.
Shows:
7:26
